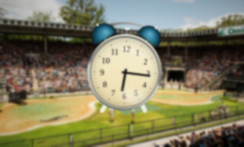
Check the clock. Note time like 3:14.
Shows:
6:16
